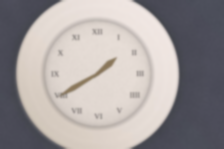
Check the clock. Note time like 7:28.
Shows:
1:40
